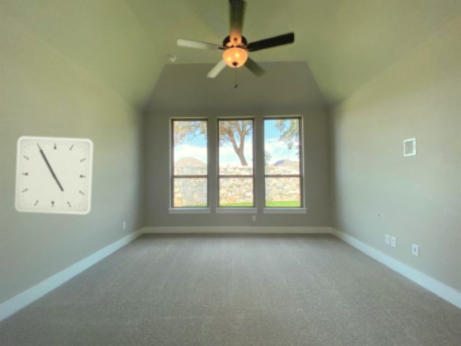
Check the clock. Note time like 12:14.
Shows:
4:55
